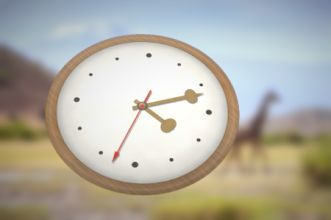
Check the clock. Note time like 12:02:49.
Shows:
4:11:33
